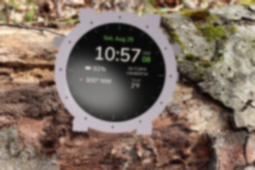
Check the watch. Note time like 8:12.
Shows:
10:57
